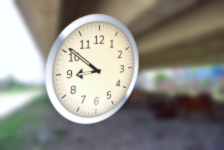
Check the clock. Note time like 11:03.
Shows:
8:51
